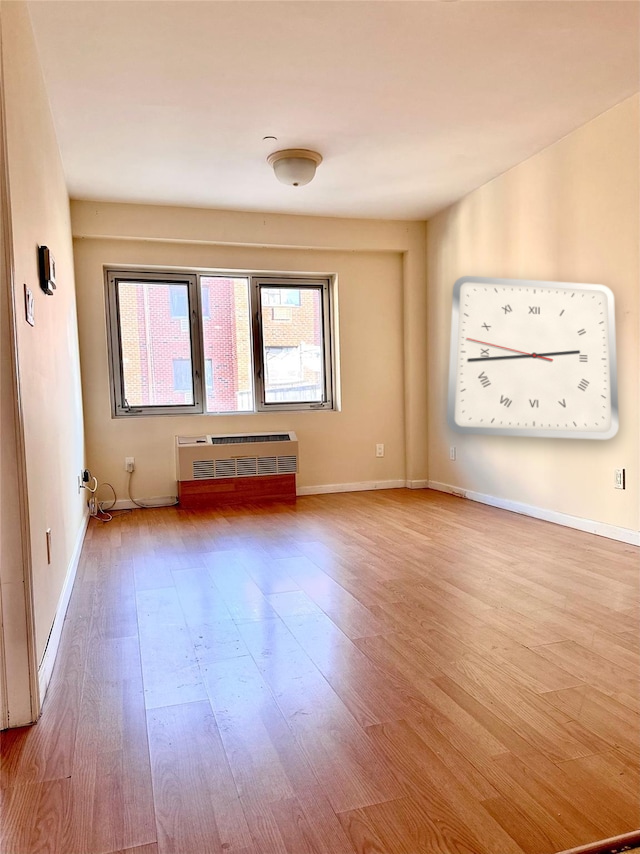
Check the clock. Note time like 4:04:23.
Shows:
2:43:47
